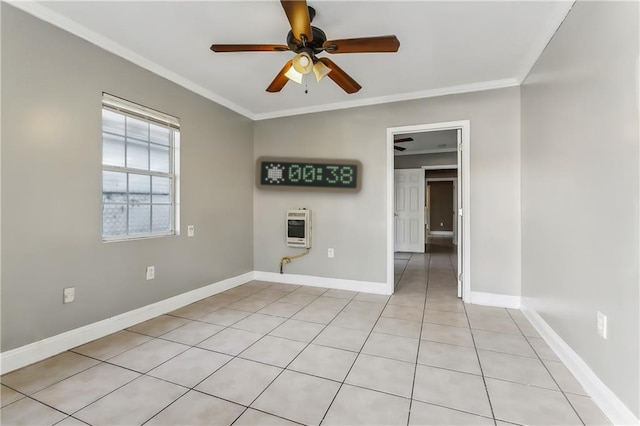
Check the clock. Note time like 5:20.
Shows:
0:38
